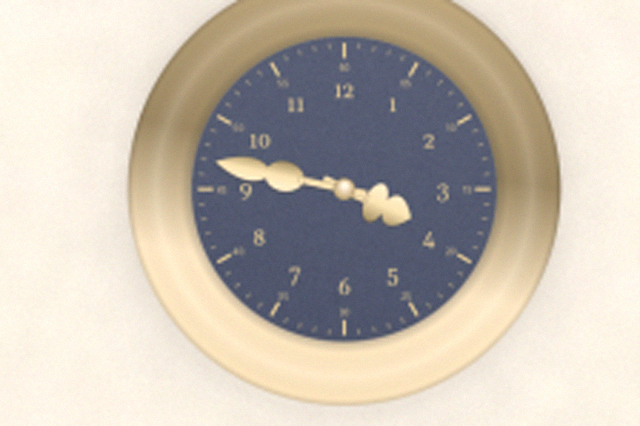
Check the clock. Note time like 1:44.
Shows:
3:47
